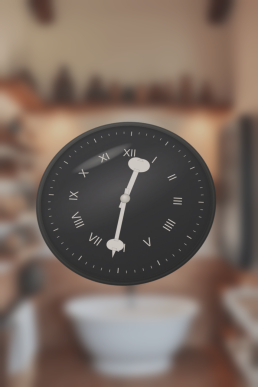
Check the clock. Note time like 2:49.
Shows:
12:31
